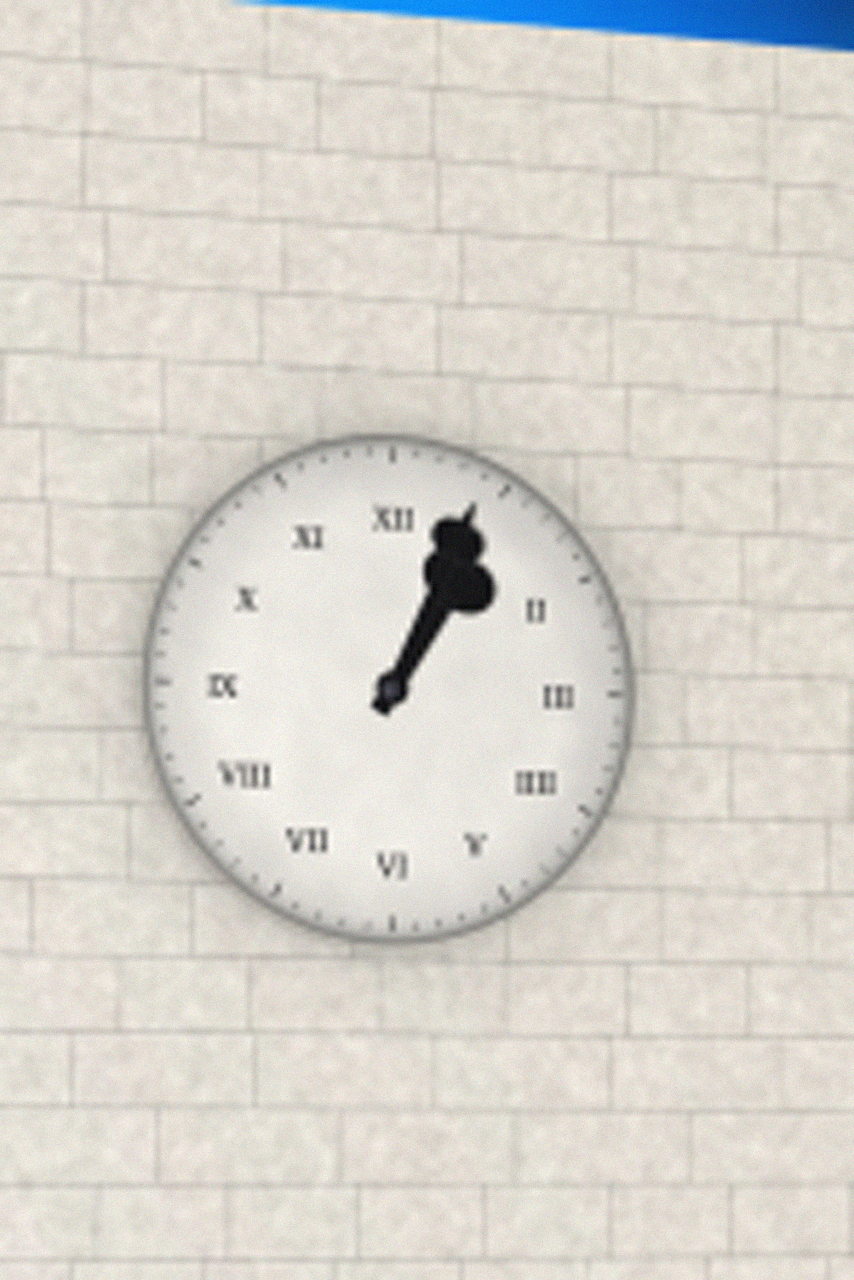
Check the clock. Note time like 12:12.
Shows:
1:04
